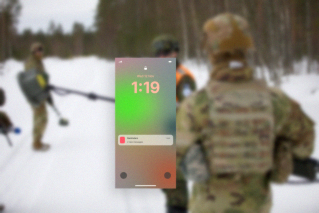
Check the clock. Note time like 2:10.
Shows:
1:19
